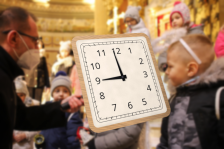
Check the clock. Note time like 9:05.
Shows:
8:59
